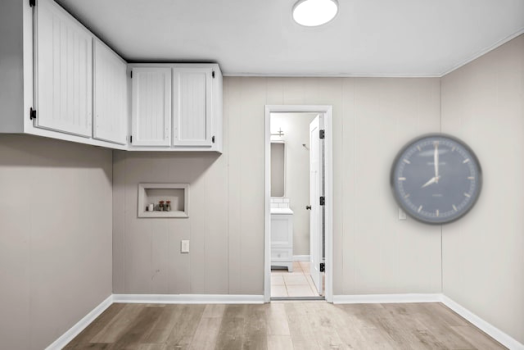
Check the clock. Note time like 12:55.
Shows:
8:00
